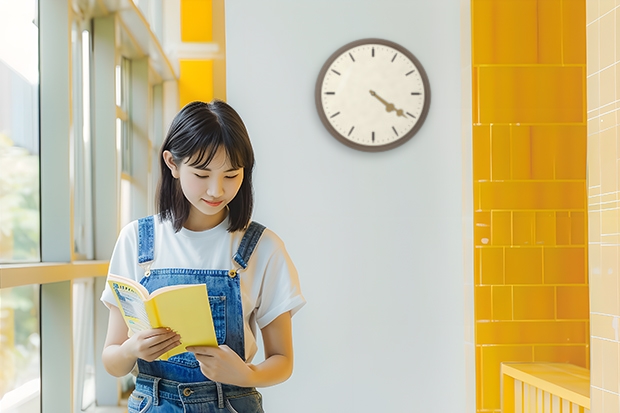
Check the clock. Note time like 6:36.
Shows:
4:21
